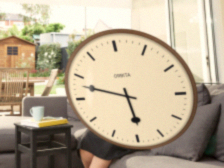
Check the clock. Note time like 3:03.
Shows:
5:48
